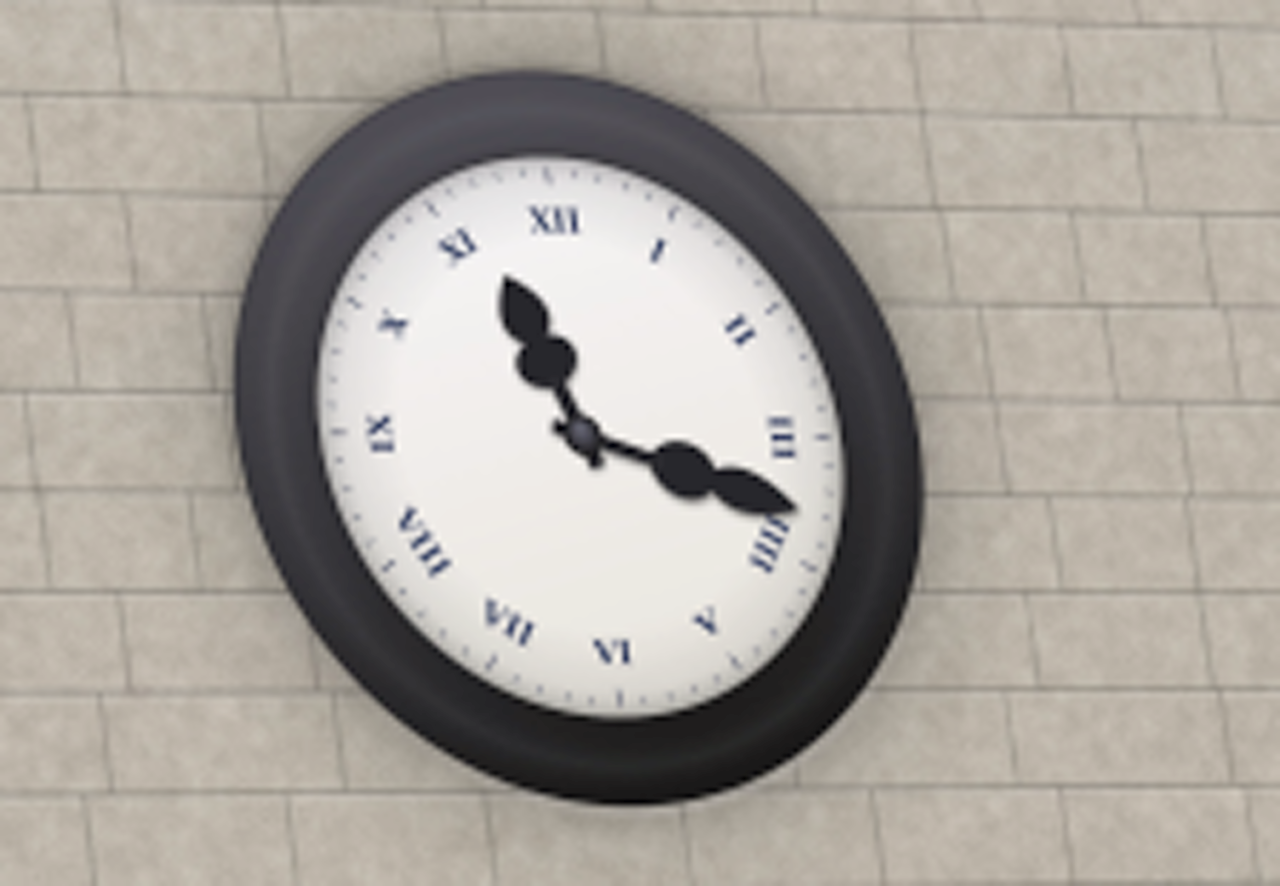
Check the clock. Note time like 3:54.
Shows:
11:18
